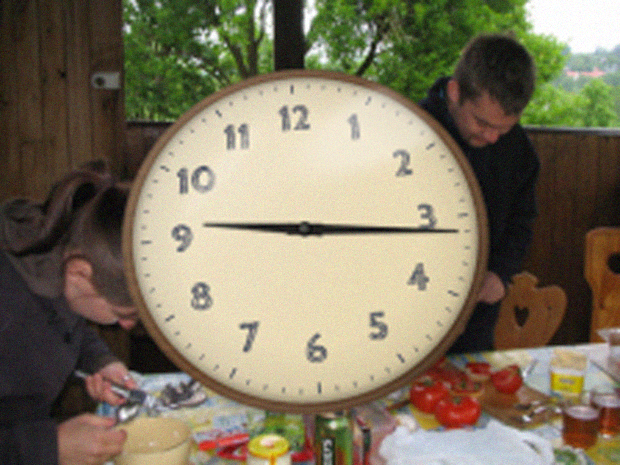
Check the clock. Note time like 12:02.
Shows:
9:16
